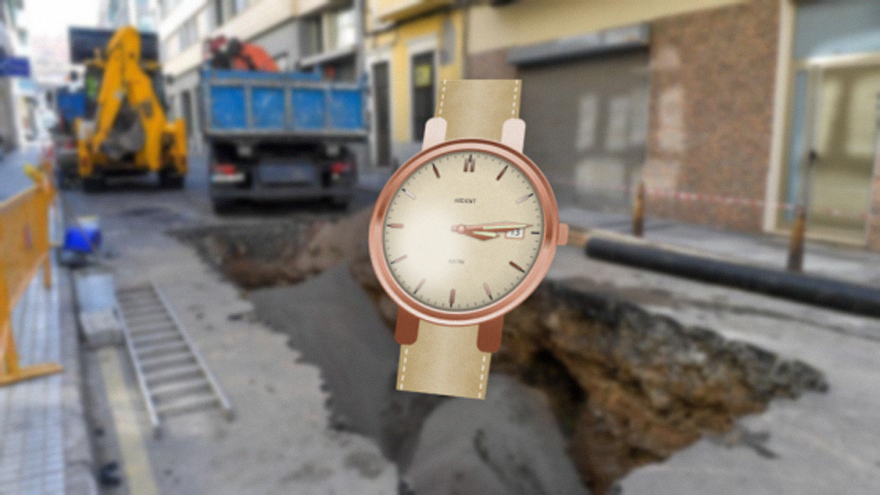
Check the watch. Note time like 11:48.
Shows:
3:14
